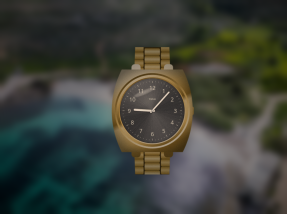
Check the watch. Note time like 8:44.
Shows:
9:07
